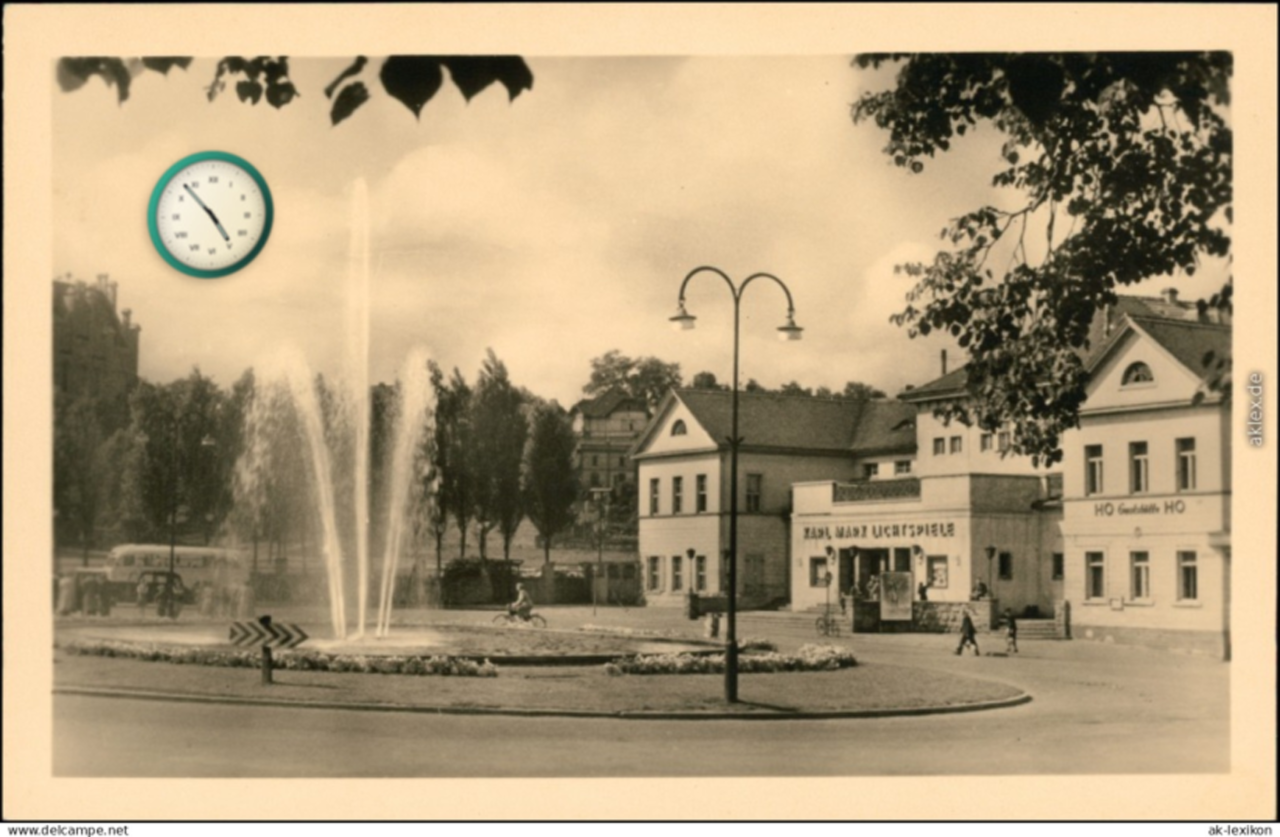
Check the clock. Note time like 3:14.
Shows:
4:53
